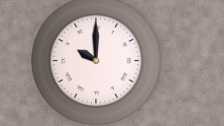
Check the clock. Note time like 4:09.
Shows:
10:00
